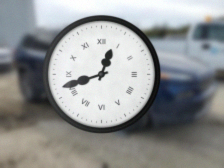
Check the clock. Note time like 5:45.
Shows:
12:42
